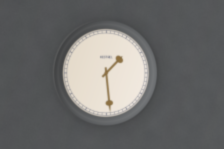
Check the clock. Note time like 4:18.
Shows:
1:29
